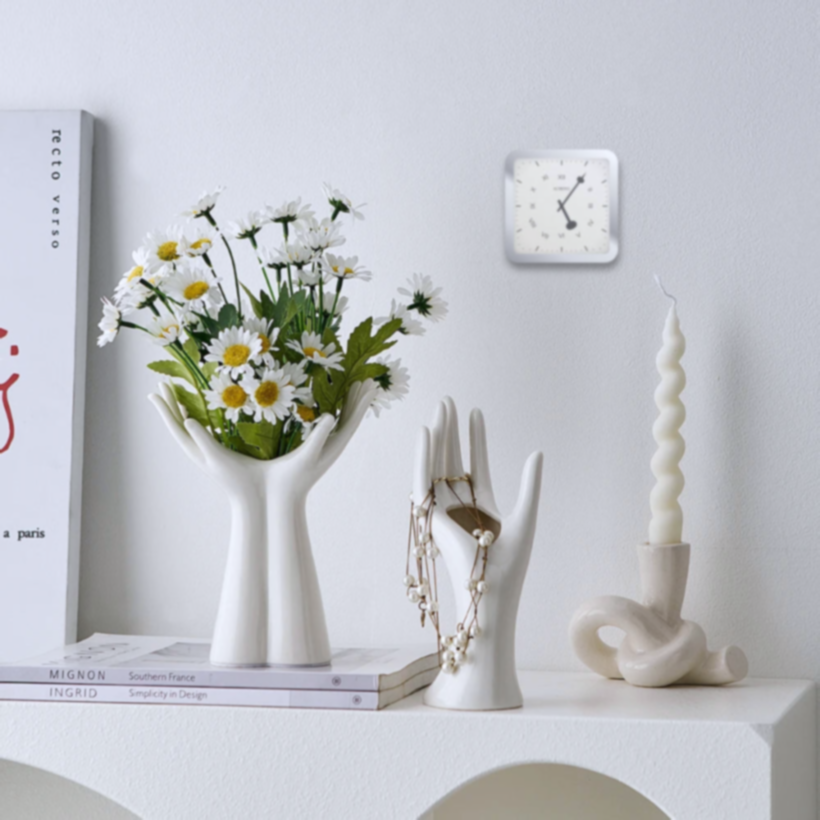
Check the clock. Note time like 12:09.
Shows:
5:06
